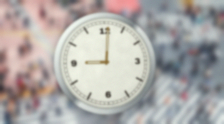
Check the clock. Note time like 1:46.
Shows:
9:01
